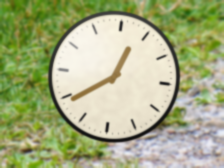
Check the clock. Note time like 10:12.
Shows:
12:39
